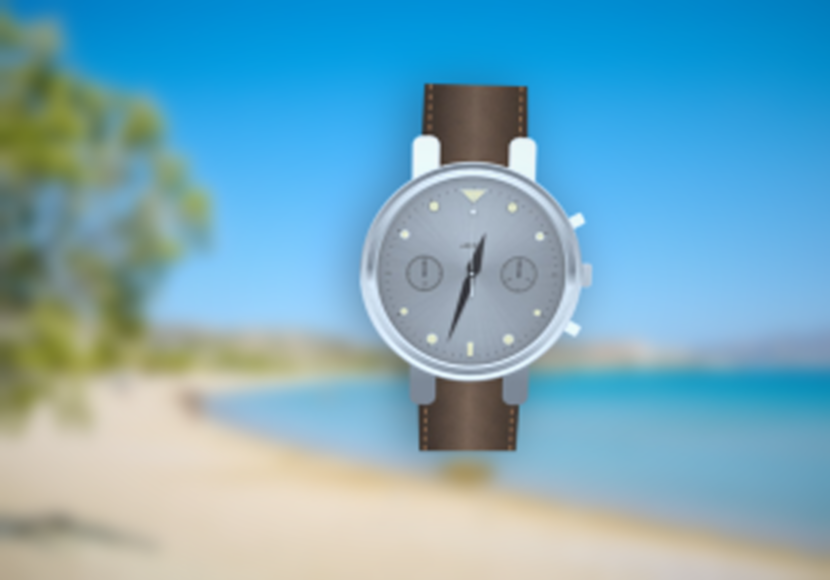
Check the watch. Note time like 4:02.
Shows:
12:33
